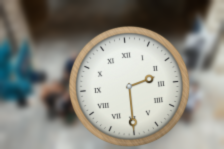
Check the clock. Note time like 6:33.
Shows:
2:30
